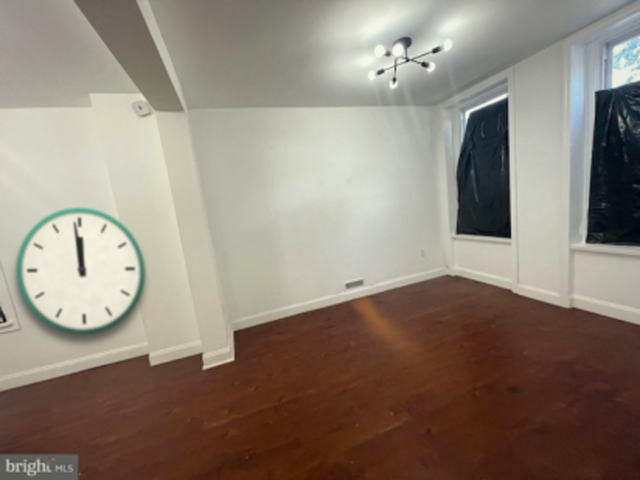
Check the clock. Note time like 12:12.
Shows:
11:59
